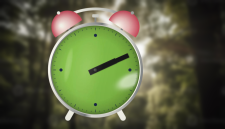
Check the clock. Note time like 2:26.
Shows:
2:11
